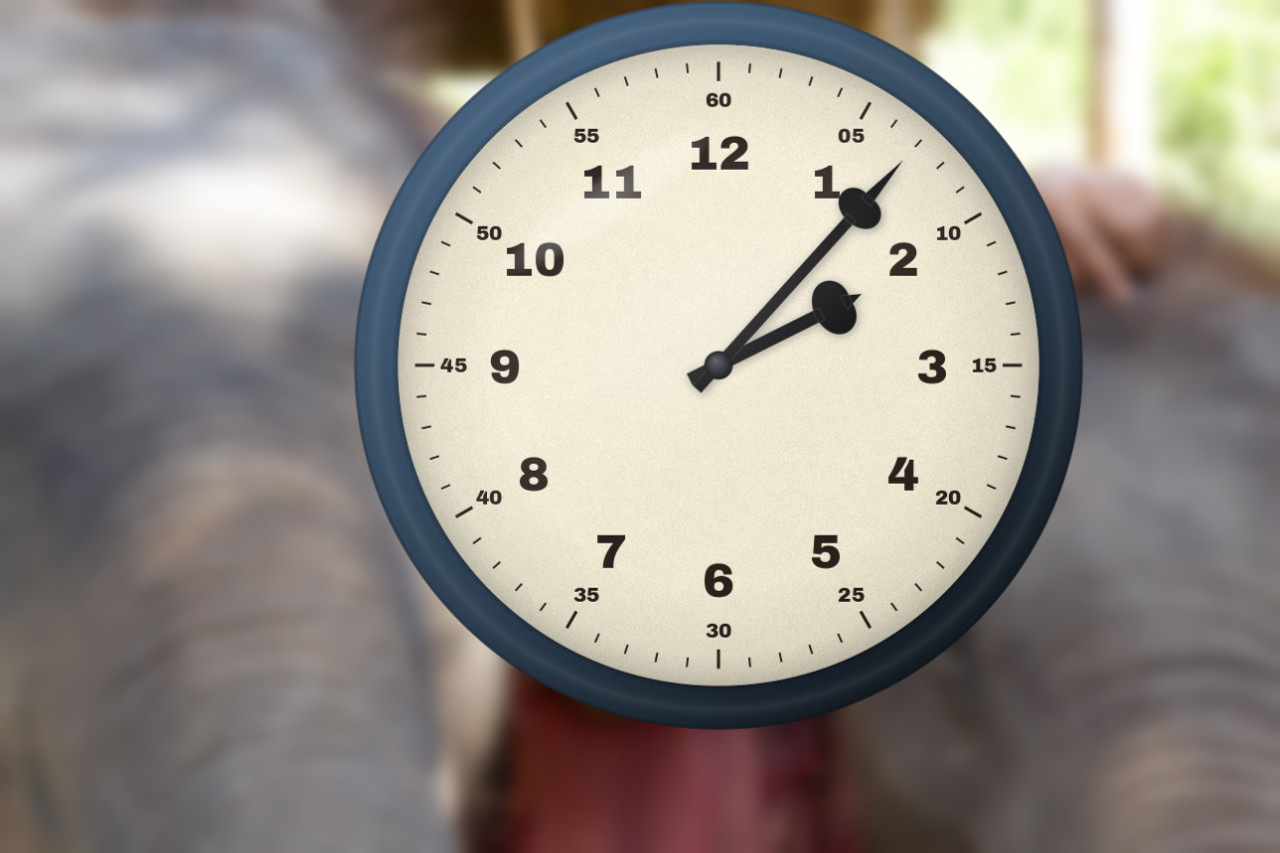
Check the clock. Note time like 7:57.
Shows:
2:07
